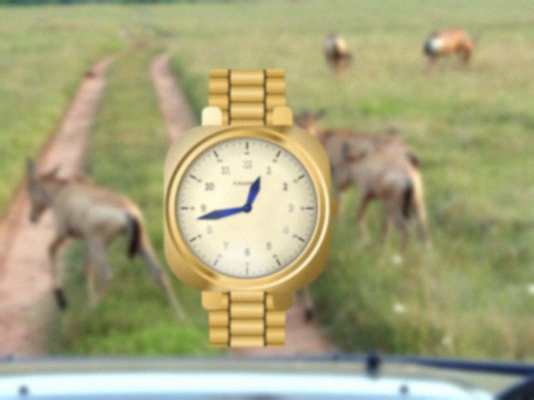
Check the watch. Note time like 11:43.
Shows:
12:43
